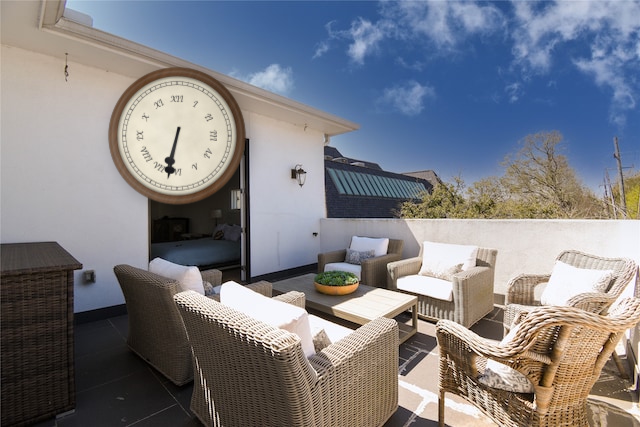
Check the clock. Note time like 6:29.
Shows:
6:32
